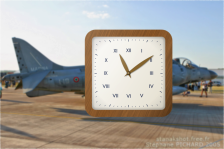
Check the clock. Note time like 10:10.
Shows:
11:09
